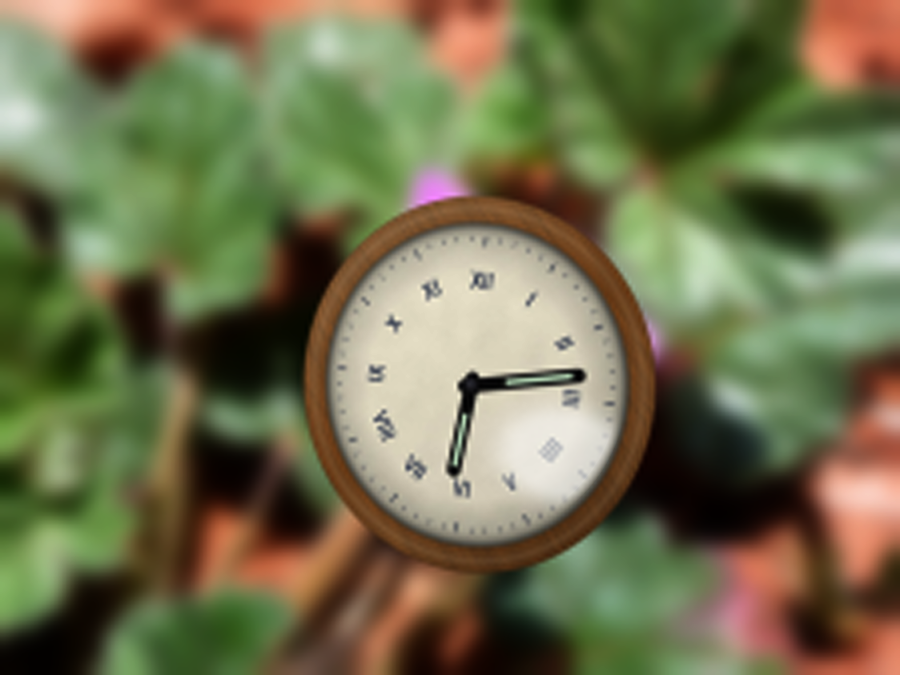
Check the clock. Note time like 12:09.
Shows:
6:13
